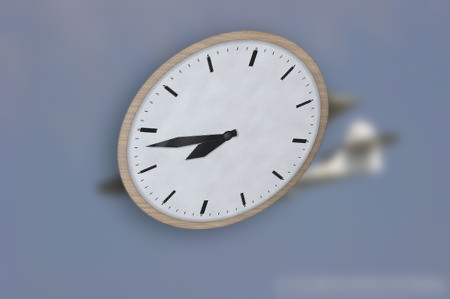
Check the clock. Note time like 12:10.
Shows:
7:43
